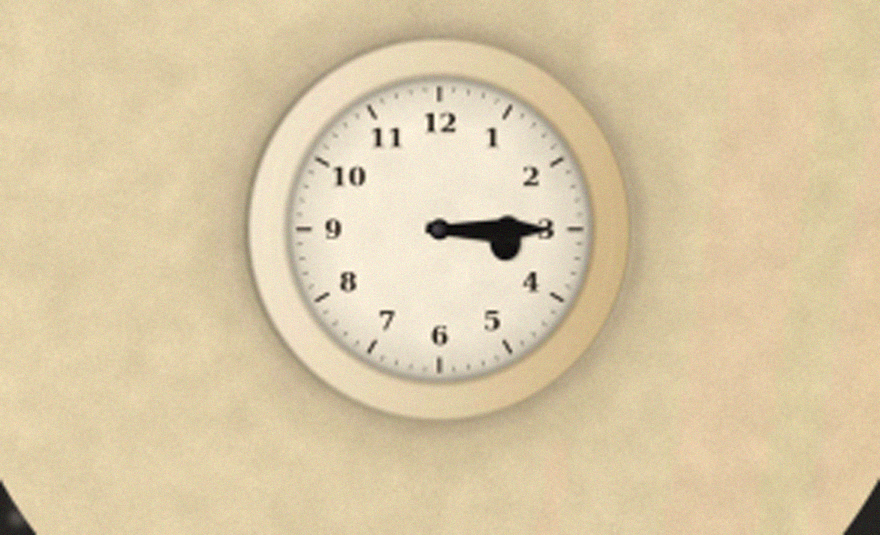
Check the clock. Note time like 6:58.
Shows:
3:15
